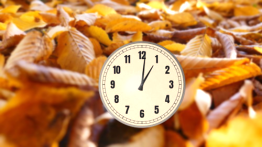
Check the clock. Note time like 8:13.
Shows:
1:01
